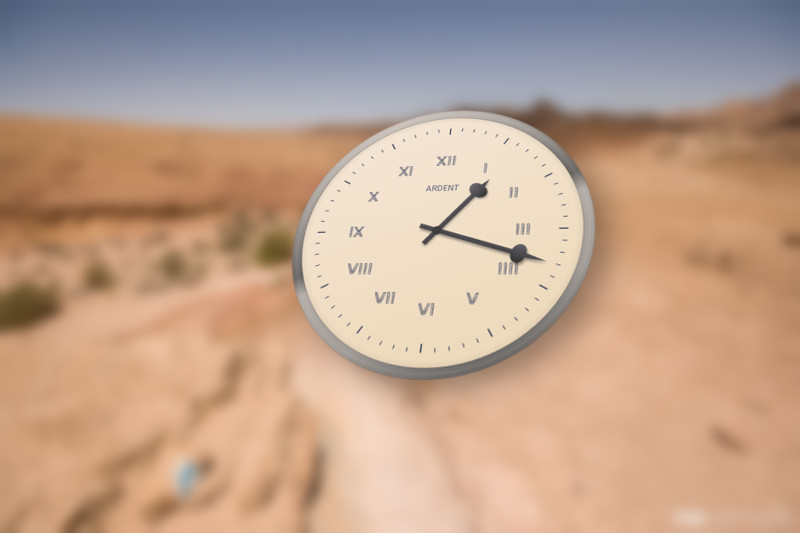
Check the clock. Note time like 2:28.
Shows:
1:18
